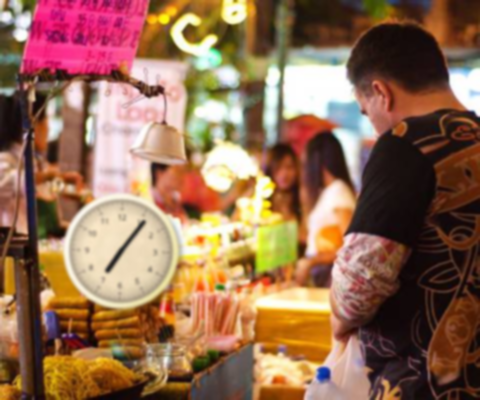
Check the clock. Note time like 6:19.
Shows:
7:06
